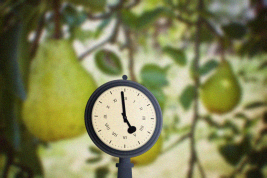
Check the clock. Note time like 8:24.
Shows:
4:59
